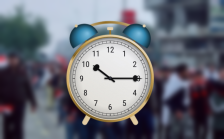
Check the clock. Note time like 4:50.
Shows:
10:15
